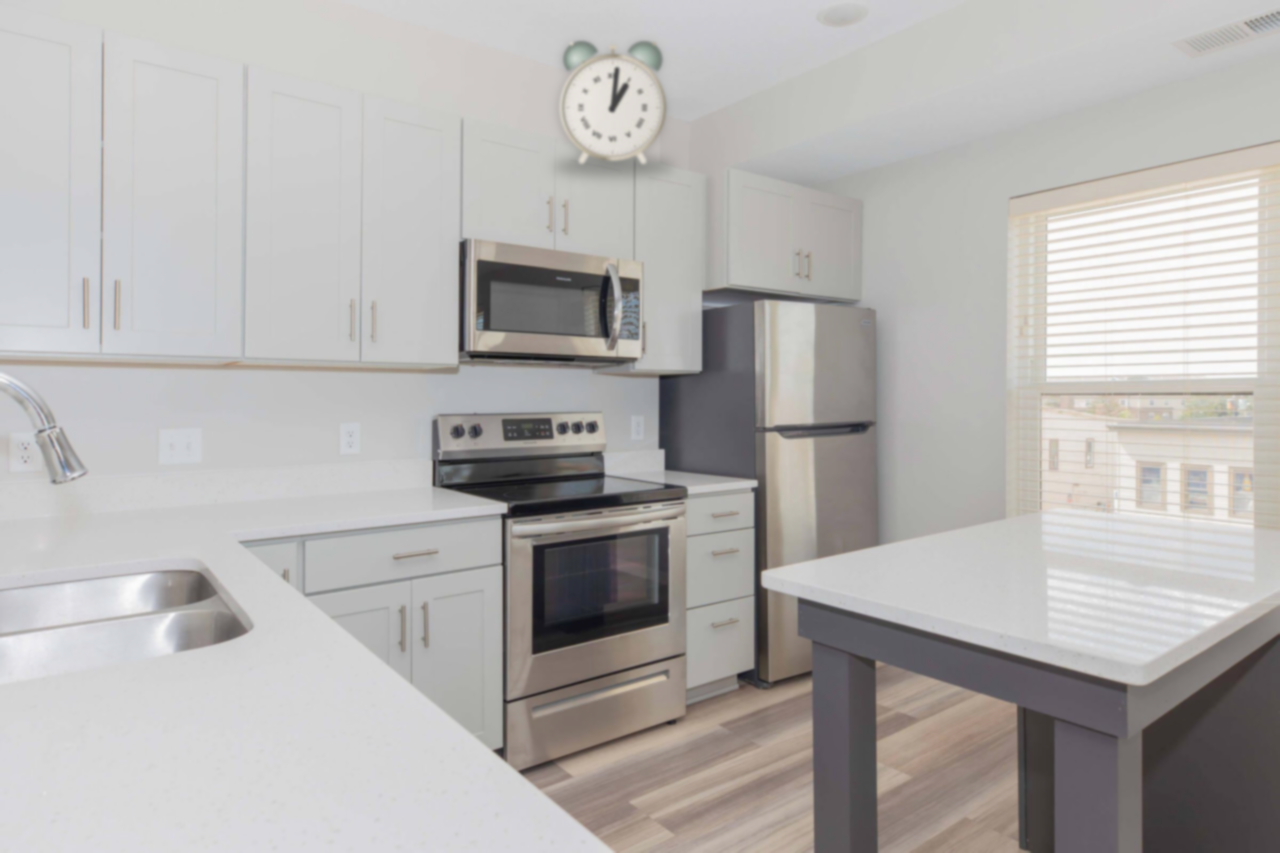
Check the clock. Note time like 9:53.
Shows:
1:01
